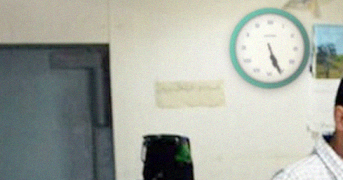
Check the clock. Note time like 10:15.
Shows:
5:26
